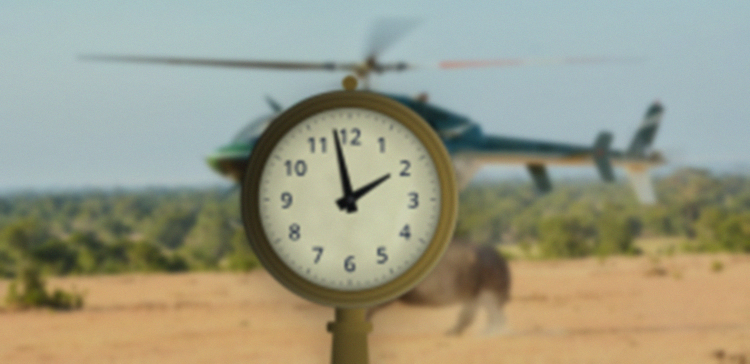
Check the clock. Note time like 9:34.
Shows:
1:58
